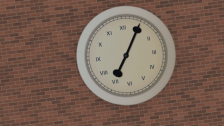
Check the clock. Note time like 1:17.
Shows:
7:05
